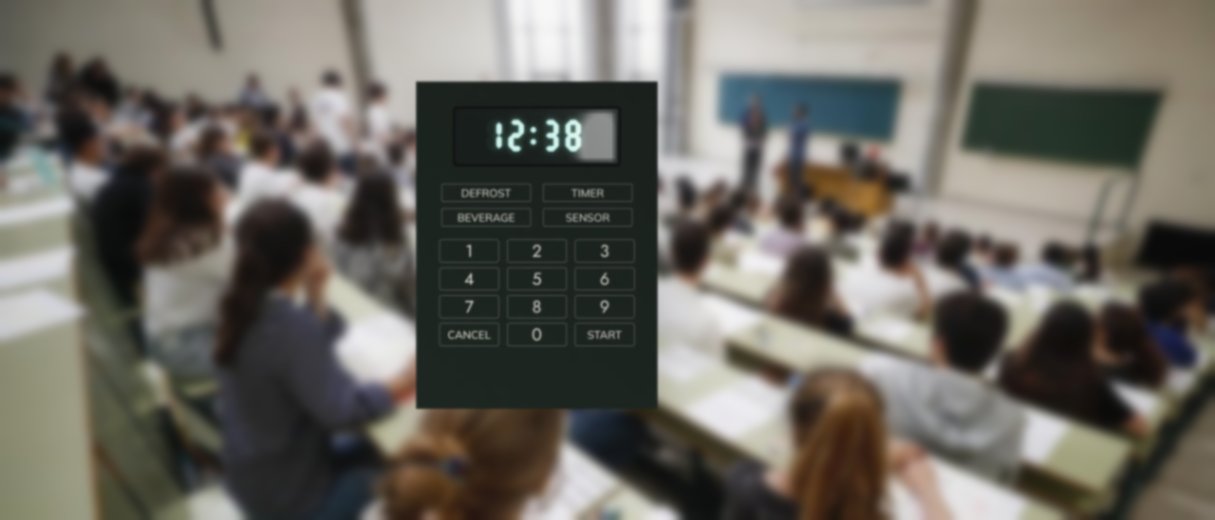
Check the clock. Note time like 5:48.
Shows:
12:38
